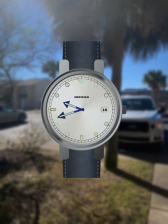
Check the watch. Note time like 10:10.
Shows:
9:42
